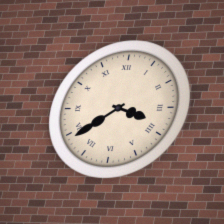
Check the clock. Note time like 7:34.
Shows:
3:39
